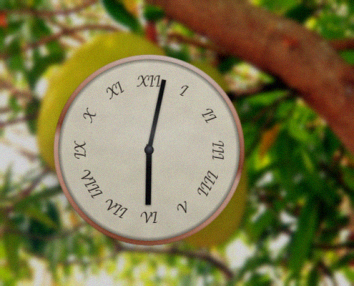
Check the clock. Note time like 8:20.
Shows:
6:02
